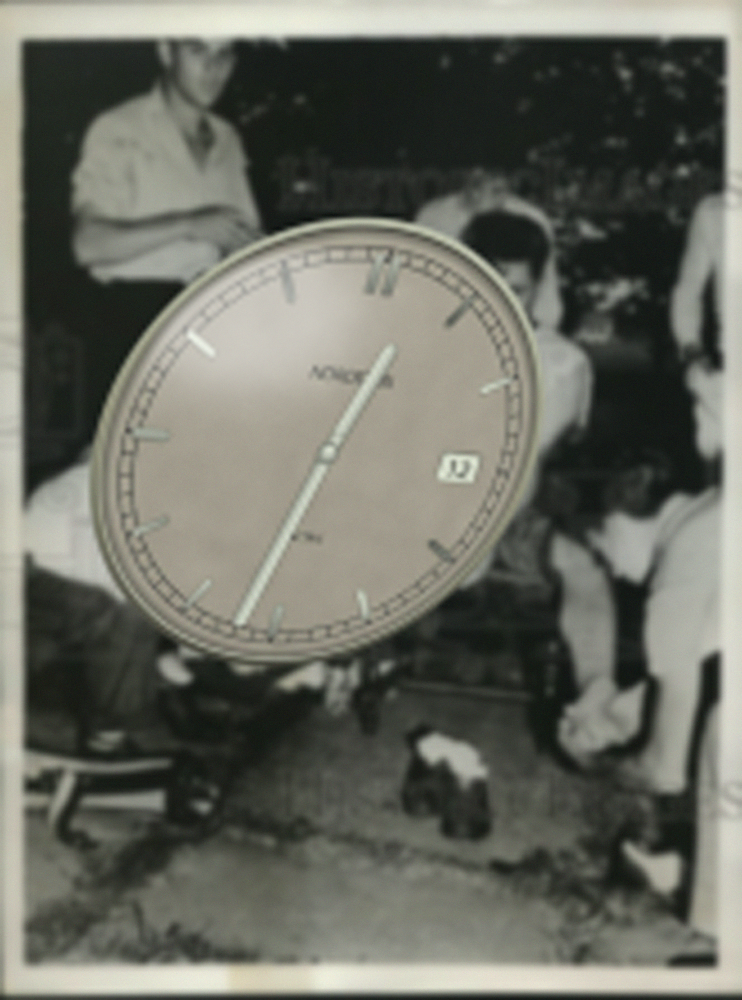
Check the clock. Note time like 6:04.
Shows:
12:32
